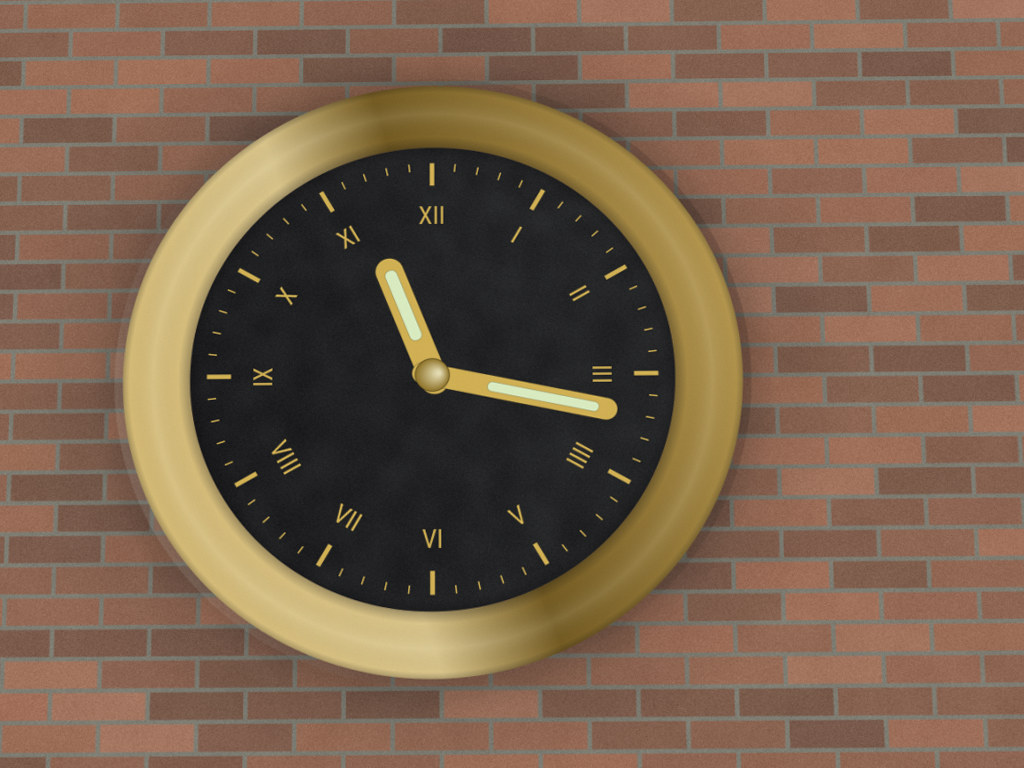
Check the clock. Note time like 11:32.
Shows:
11:17
